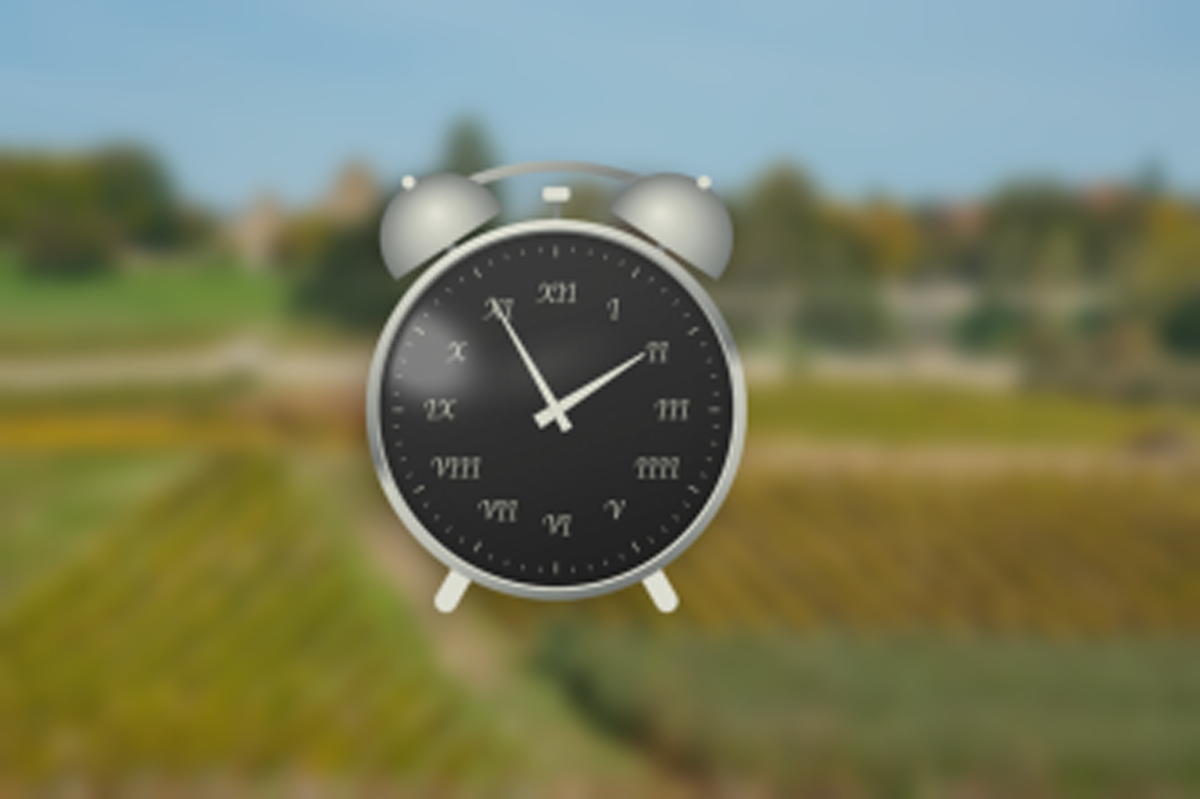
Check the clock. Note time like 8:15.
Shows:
1:55
